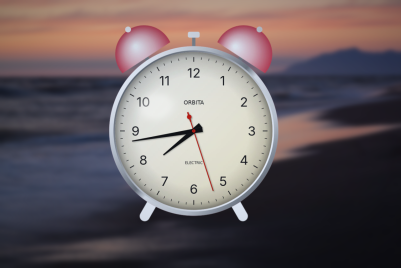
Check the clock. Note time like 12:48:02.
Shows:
7:43:27
